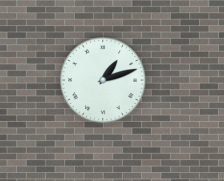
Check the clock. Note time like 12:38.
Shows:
1:12
